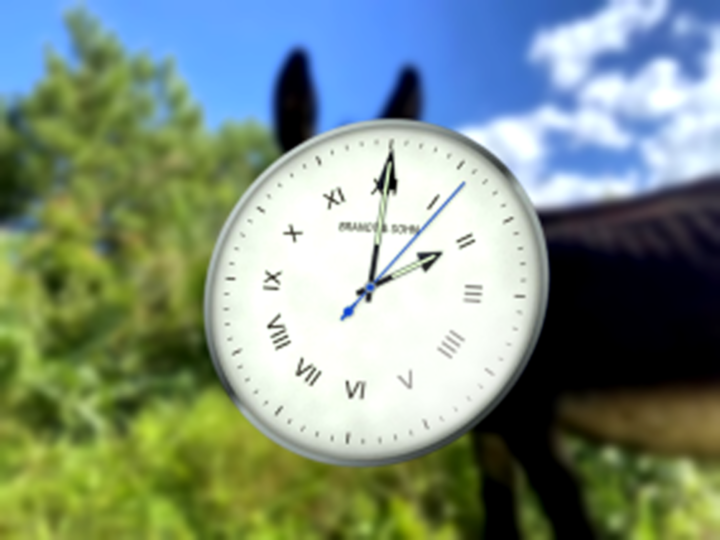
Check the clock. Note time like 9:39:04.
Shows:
2:00:06
